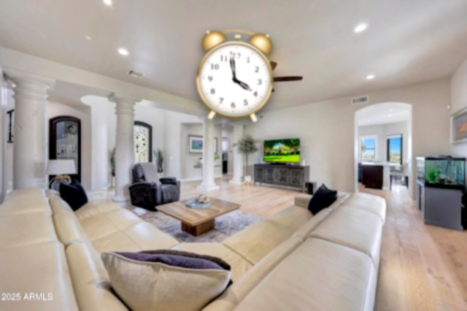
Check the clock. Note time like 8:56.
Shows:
3:58
